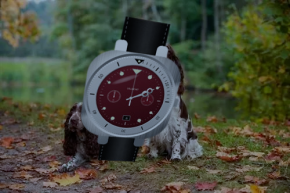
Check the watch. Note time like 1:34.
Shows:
2:10
